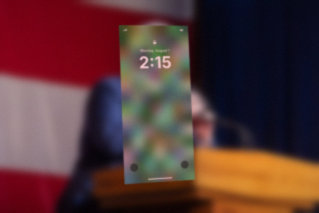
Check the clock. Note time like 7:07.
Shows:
2:15
